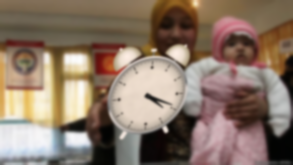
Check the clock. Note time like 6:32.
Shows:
4:19
